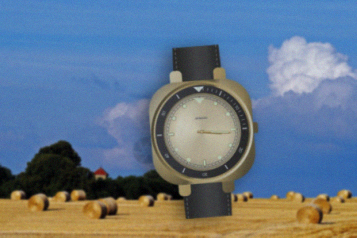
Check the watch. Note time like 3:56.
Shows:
3:16
